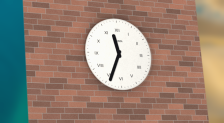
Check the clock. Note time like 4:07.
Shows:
11:34
